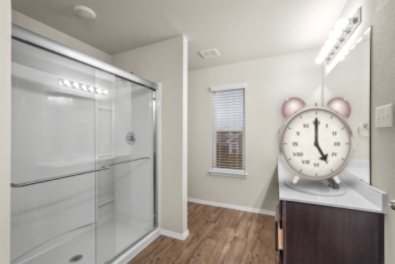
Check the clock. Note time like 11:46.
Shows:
5:00
